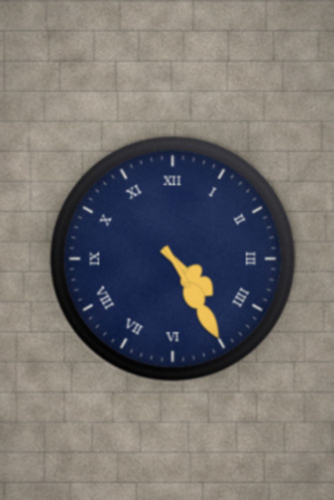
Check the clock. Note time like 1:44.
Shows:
4:25
